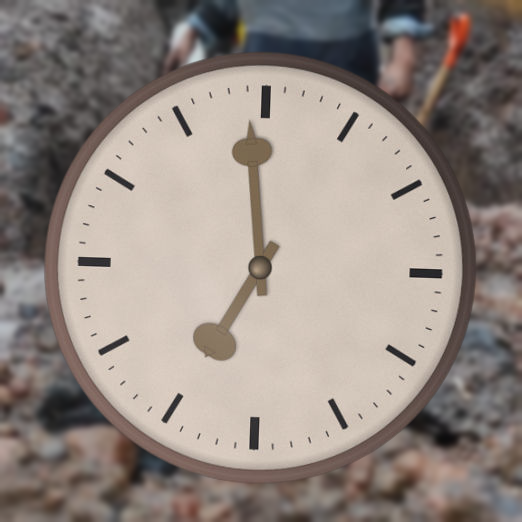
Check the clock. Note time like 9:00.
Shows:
6:59
